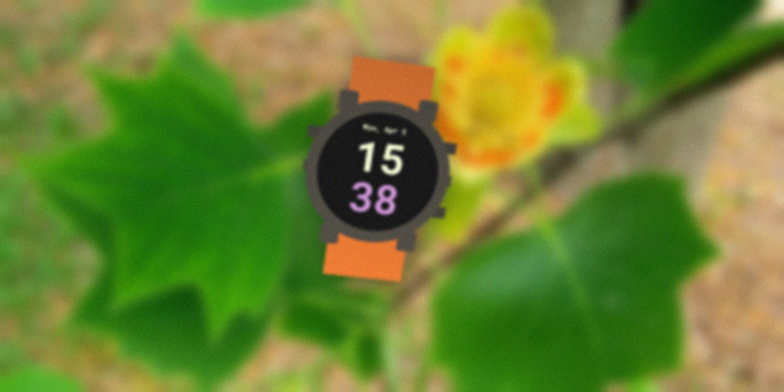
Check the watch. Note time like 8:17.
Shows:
15:38
